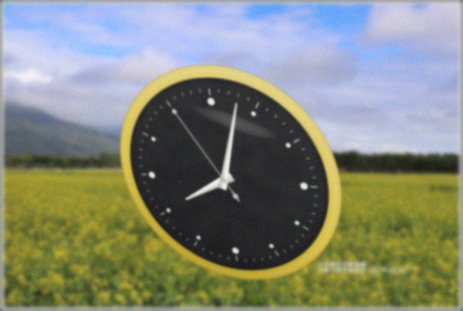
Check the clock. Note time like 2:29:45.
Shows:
8:02:55
